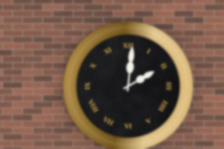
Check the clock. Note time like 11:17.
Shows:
2:01
